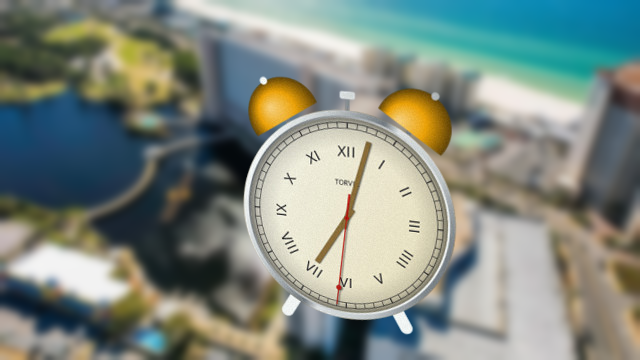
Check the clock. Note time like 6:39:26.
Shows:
7:02:31
